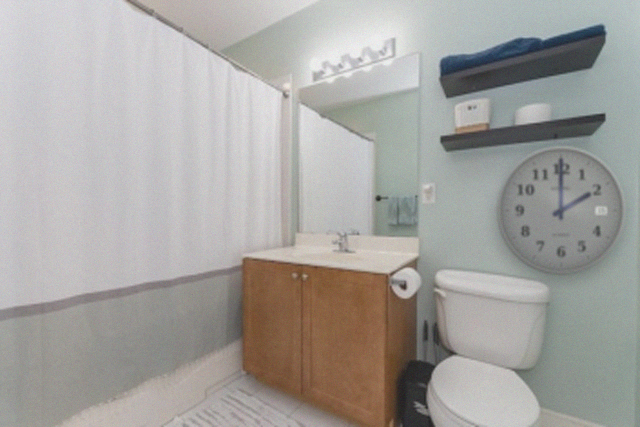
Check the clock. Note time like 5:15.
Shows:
2:00
